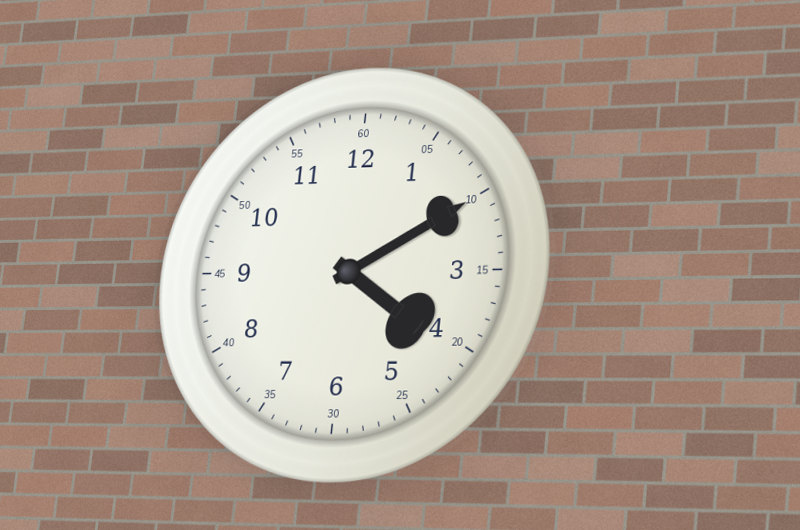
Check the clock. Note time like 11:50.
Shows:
4:10
